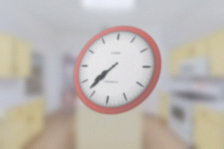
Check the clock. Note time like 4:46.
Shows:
7:37
